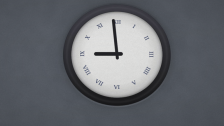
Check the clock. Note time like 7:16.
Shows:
8:59
